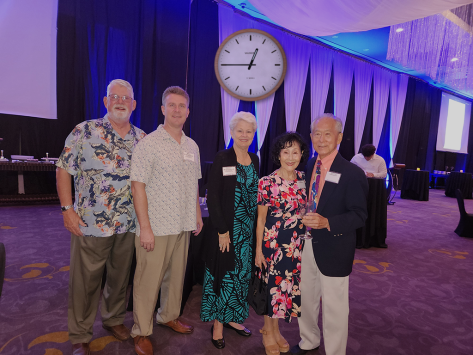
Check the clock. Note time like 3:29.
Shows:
12:45
